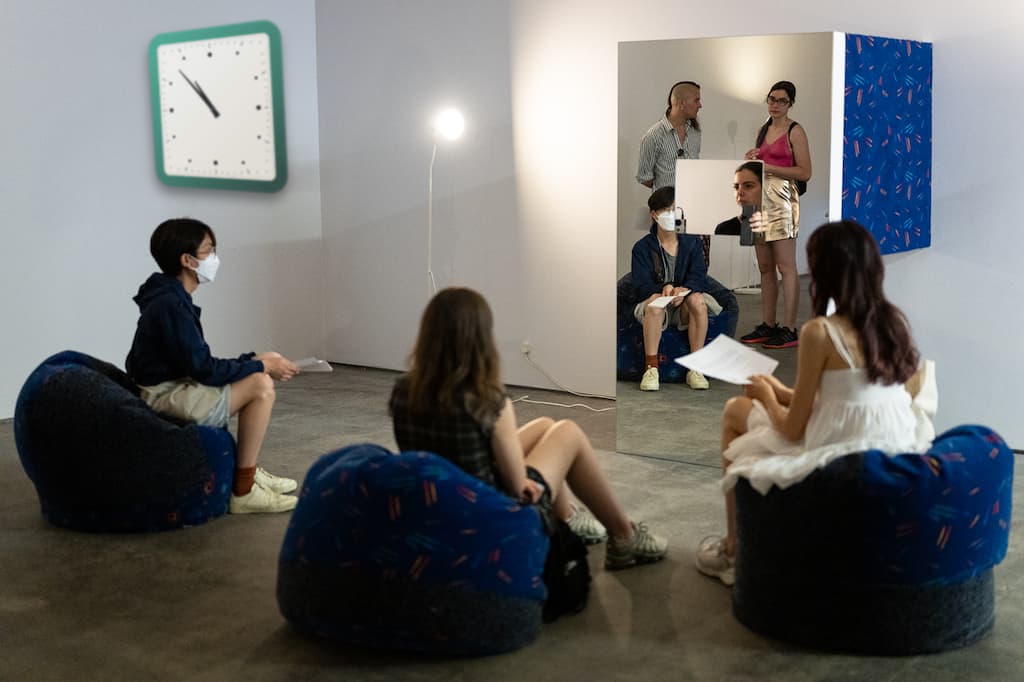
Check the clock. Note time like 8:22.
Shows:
10:53
